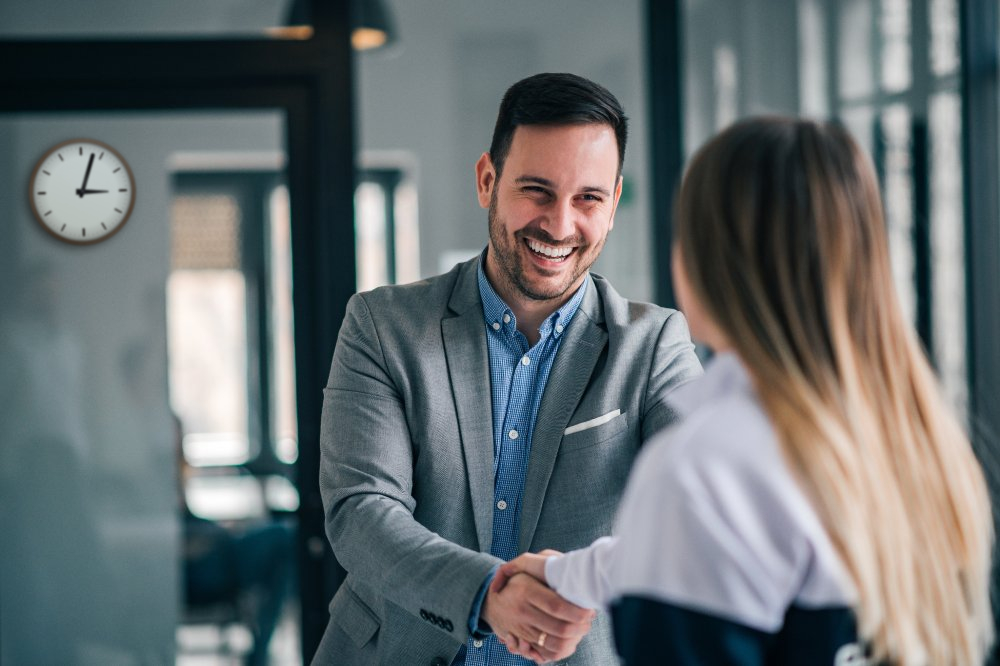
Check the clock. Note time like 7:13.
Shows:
3:03
